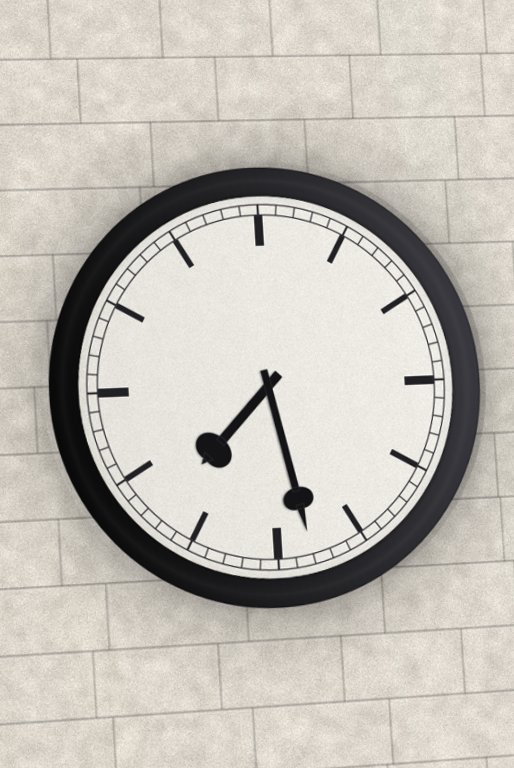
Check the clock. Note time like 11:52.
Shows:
7:28
